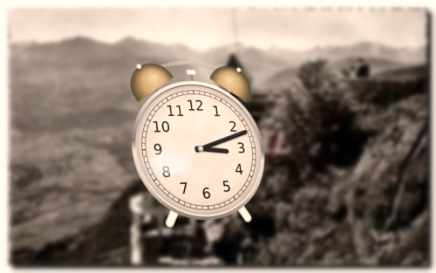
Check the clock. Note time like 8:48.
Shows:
3:12
